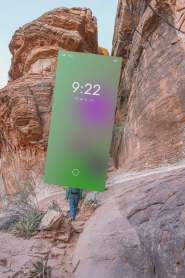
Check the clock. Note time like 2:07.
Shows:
9:22
